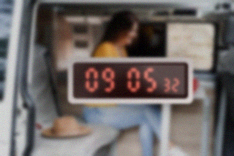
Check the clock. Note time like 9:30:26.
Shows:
9:05:32
